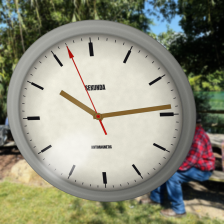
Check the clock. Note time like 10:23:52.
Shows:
10:13:57
